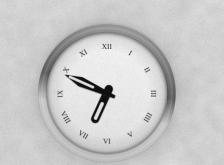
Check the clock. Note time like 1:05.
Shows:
6:49
